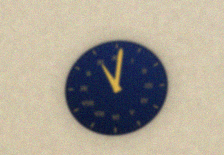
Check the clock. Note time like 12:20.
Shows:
11:01
